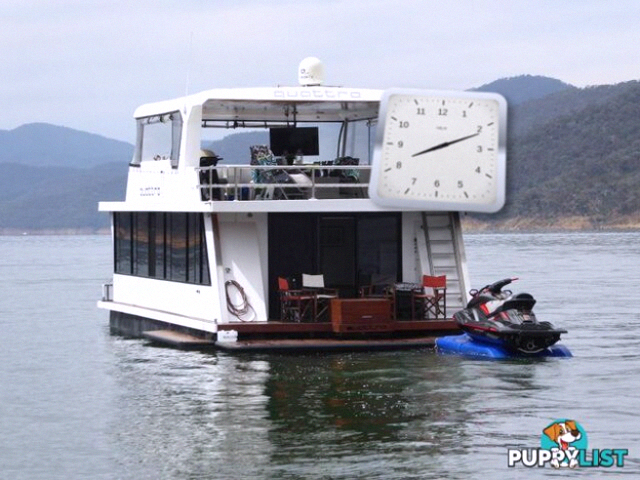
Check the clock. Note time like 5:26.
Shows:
8:11
